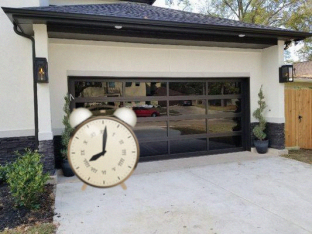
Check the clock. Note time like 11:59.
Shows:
8:01
